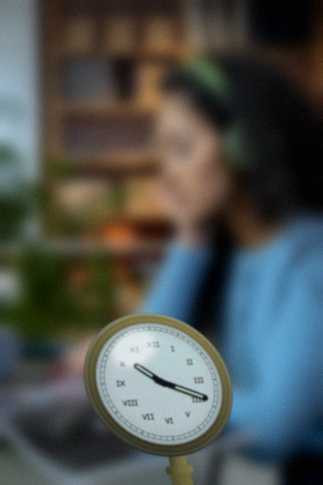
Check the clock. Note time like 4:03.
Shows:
10:19
